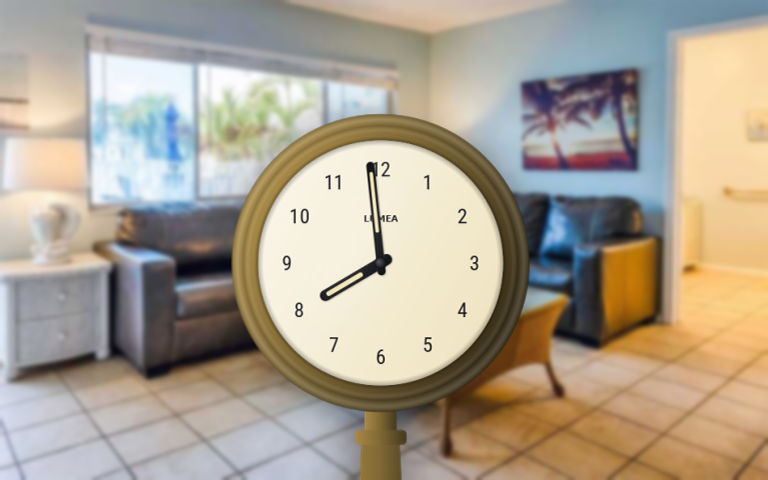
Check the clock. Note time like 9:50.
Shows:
7:59
